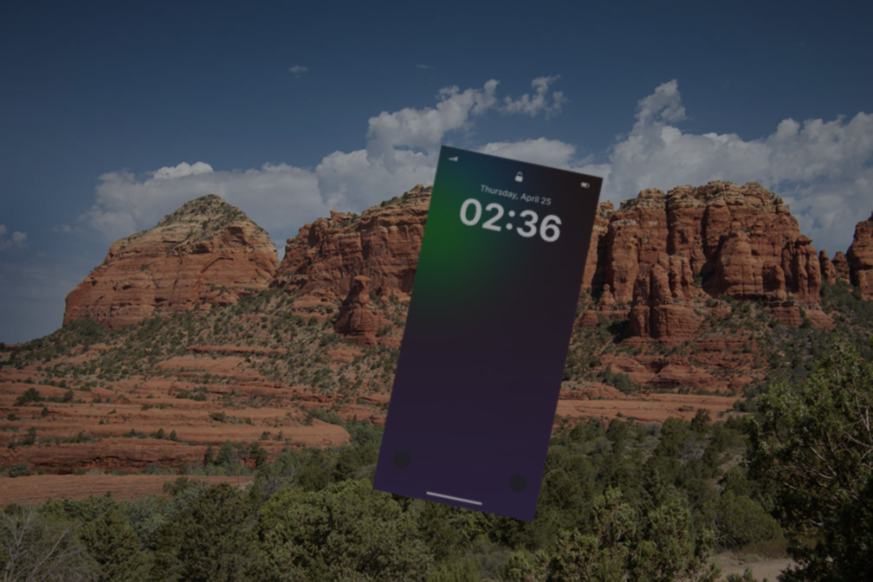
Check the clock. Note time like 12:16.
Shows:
2:36
